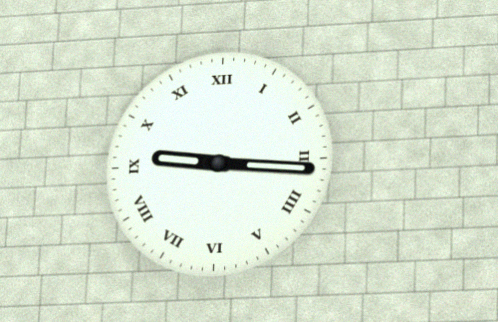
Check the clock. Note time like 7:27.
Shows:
9:16
